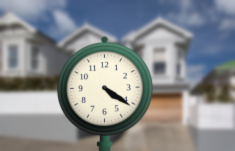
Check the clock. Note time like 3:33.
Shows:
4:21
